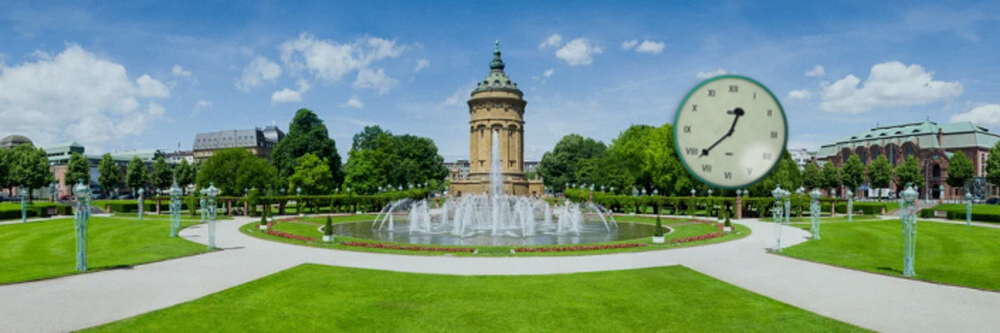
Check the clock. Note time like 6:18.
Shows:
12:38
